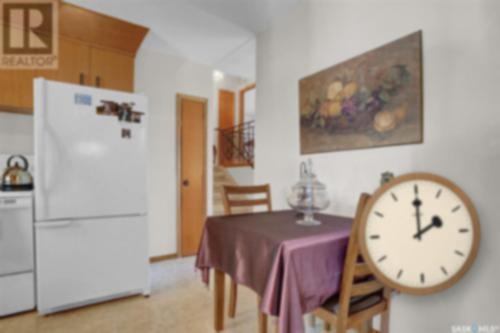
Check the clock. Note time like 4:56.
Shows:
2:00
